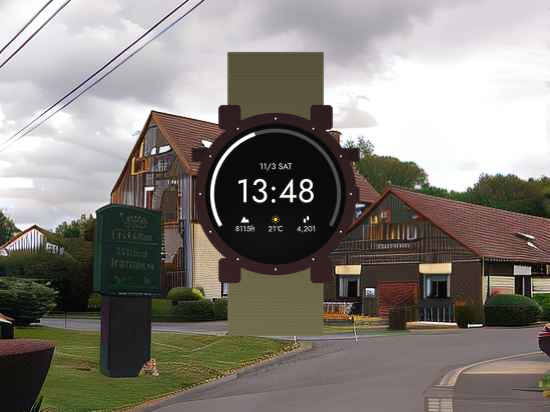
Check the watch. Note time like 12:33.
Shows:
13:48
